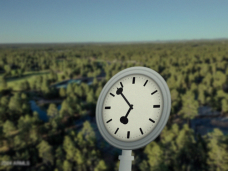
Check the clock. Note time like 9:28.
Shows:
6:53
